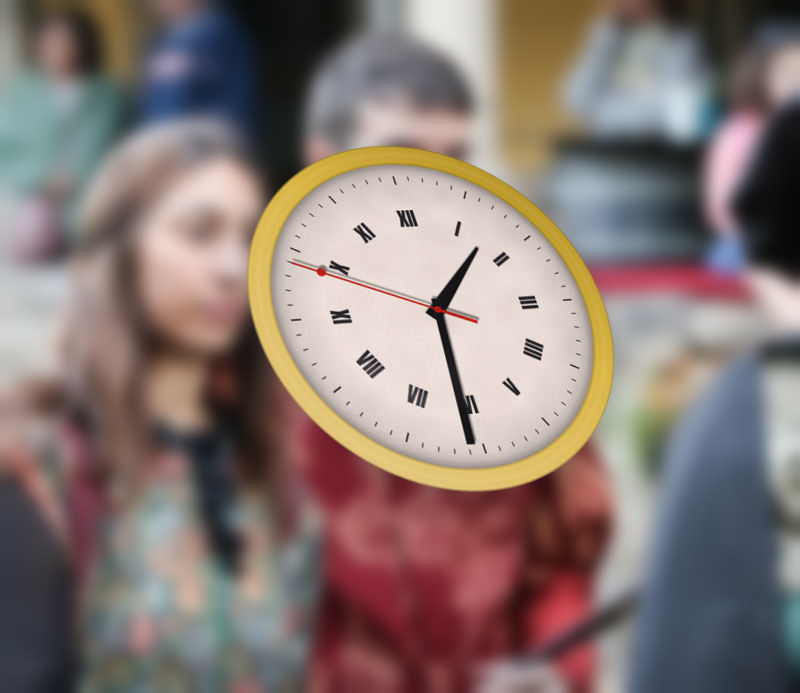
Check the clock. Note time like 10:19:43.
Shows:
1:30:49
